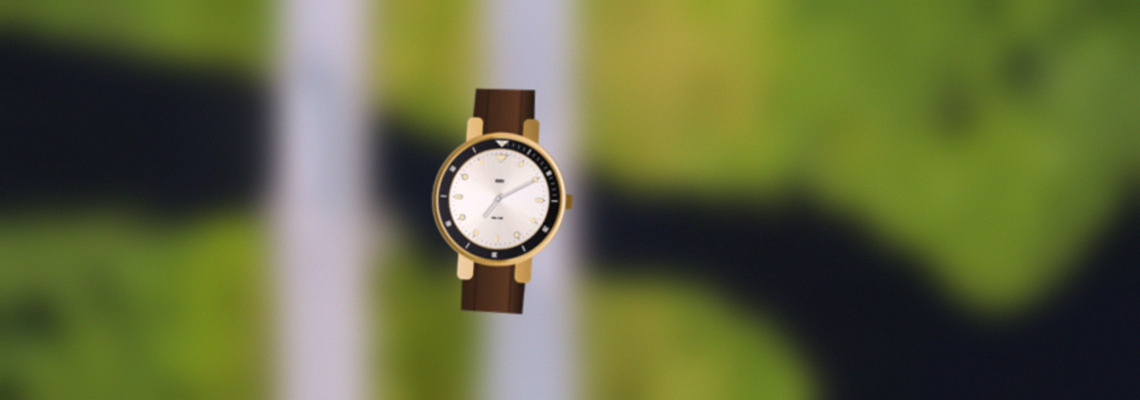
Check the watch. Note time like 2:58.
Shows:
7:10
